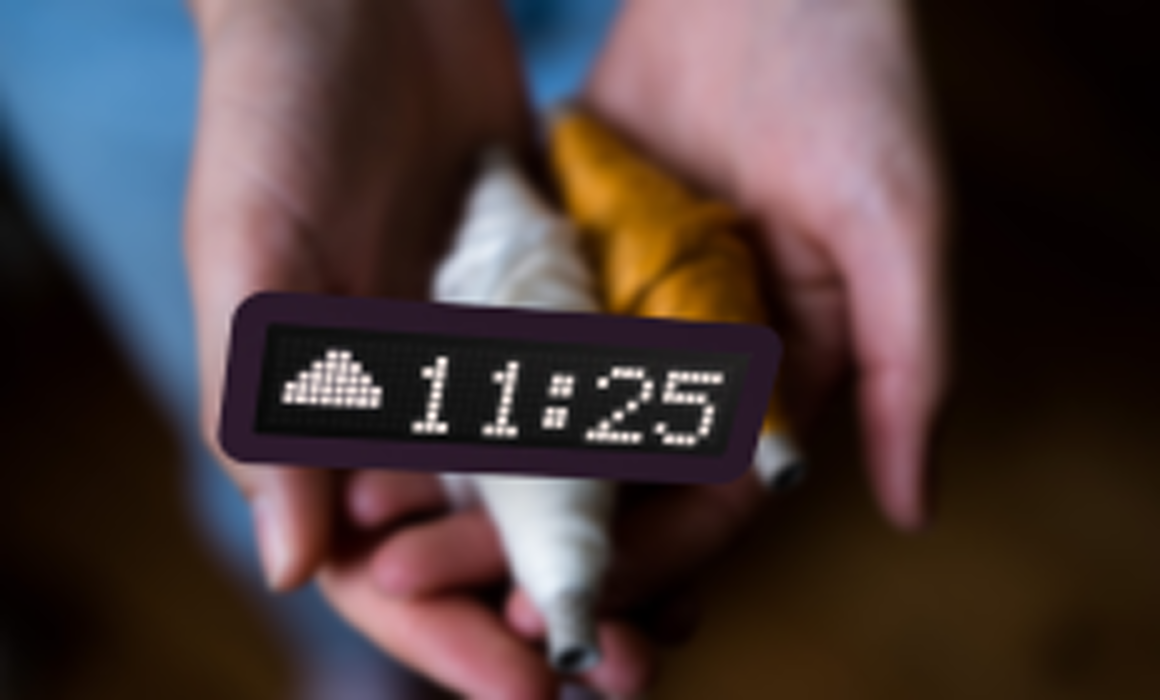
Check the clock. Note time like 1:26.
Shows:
11:25
